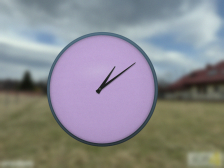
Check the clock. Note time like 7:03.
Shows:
1:09
